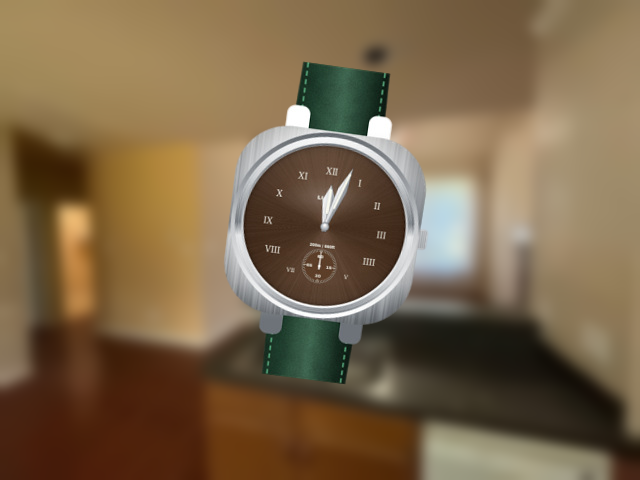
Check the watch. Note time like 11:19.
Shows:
12:03
